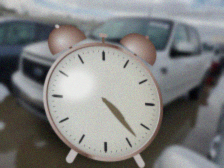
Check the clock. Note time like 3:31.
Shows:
4:23
